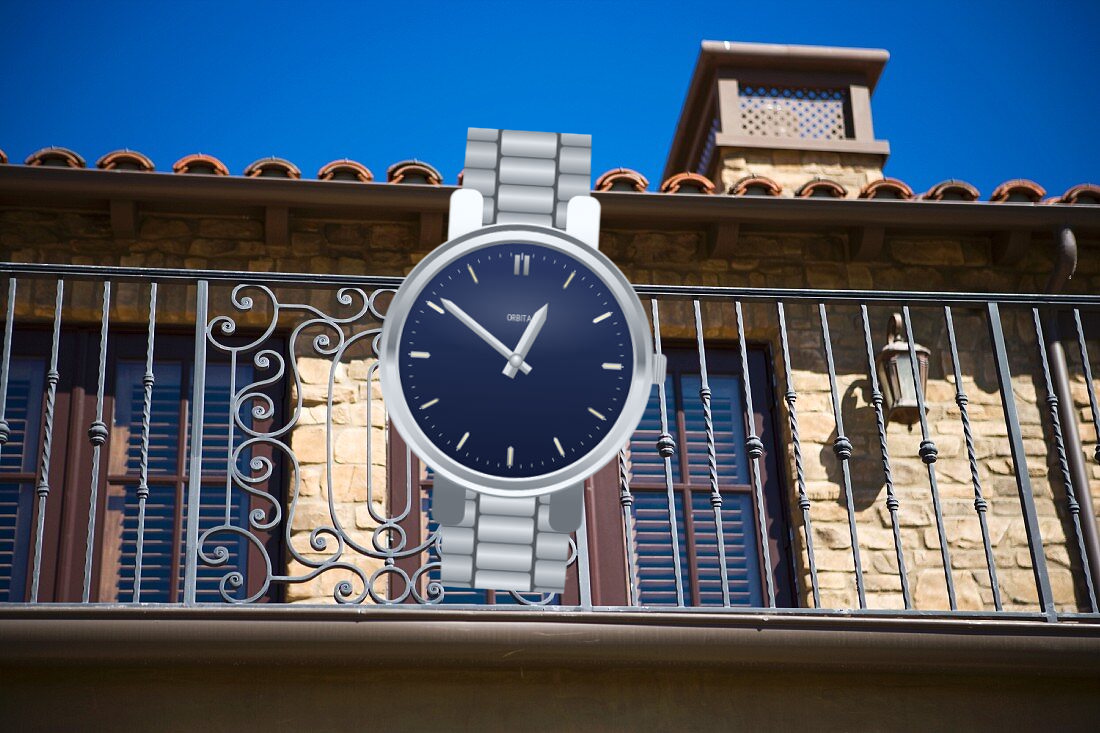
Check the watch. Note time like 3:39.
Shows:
12:51
